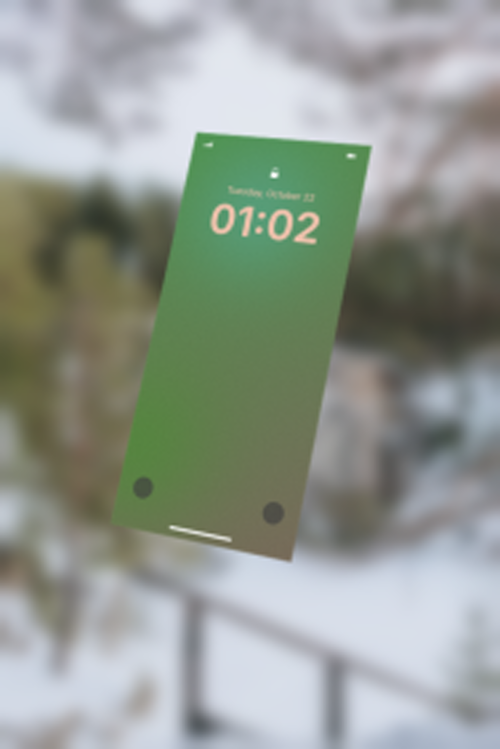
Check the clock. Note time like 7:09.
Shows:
1:02
